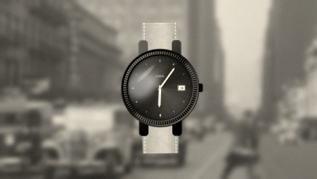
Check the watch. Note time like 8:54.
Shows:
6:06
